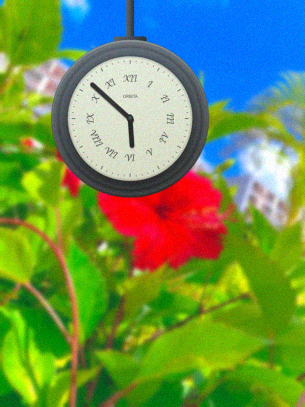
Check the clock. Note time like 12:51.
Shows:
5:52
